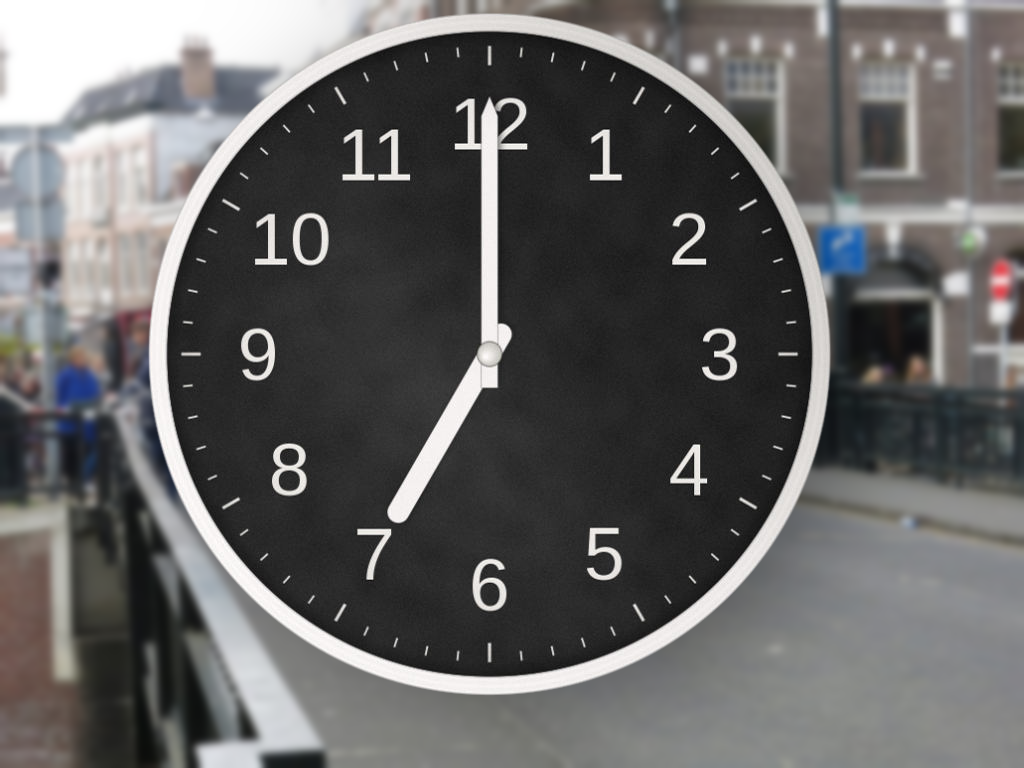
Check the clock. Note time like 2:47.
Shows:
7:00
